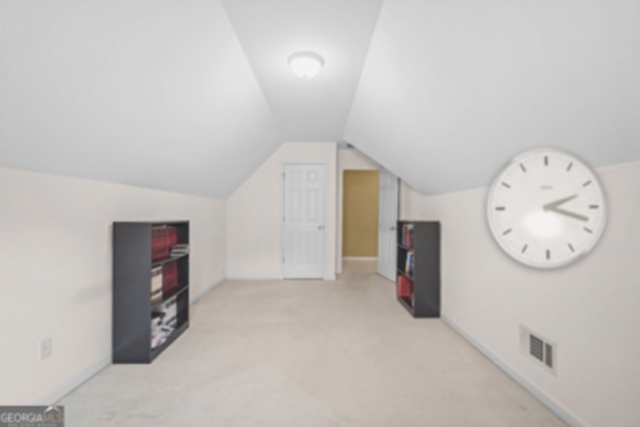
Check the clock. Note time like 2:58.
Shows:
2:18
